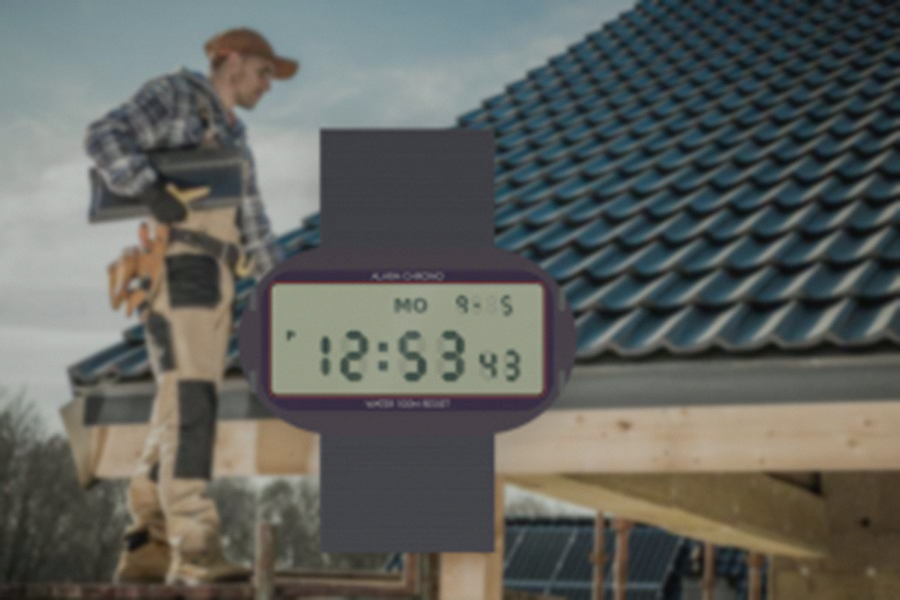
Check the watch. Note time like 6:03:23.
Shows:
12:53:43
